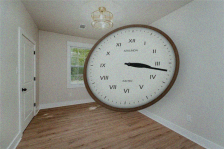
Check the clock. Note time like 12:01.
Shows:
3:17
